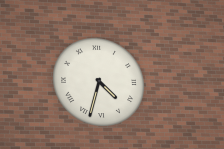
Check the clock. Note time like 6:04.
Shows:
4:33
